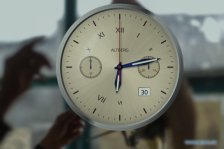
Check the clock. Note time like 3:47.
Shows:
6:13
